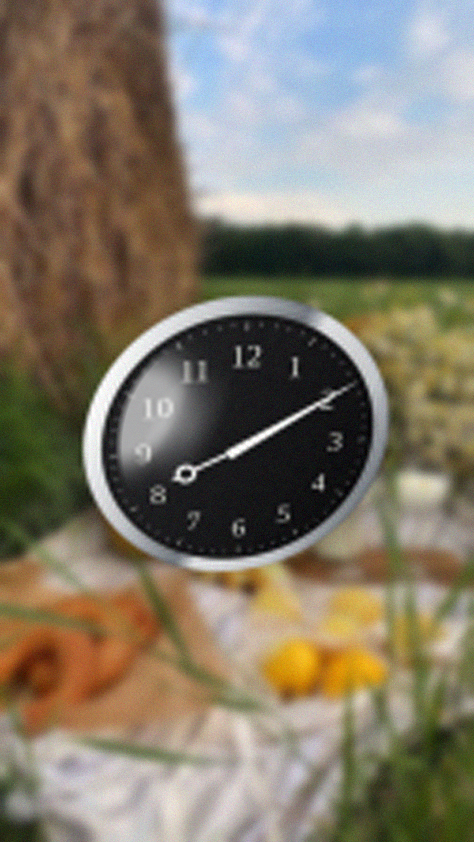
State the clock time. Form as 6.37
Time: 8.10
